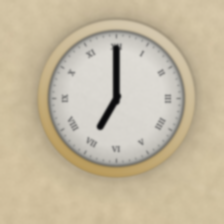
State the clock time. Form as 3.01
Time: 7.00
